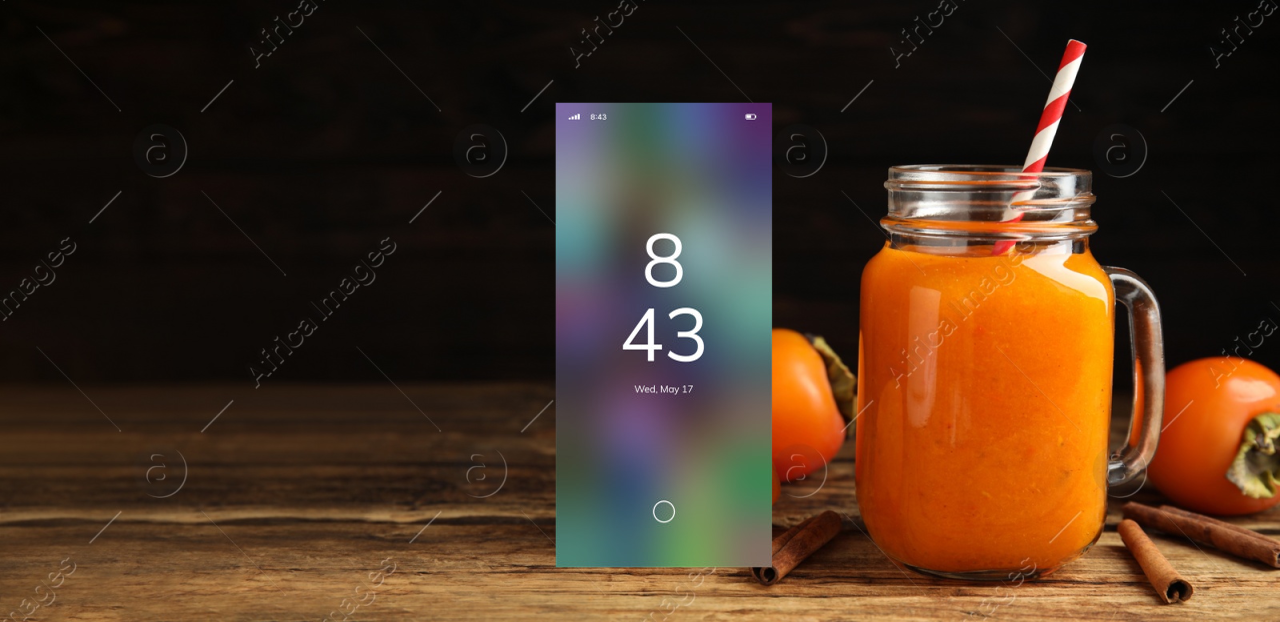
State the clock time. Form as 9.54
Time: 8.43
